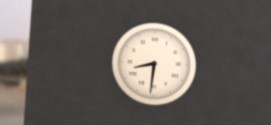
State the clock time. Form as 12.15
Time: 8.31
